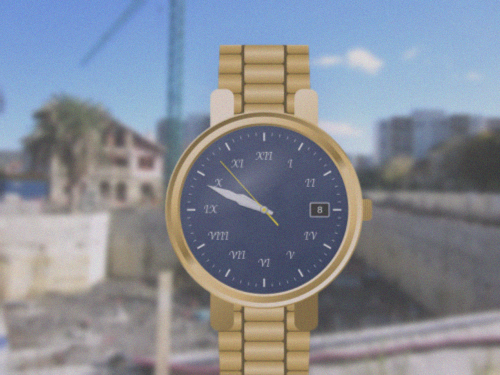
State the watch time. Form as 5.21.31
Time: 9.48.53
